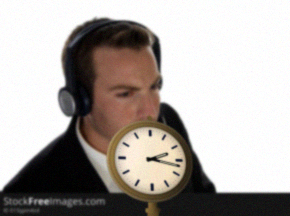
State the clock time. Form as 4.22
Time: 2.17
